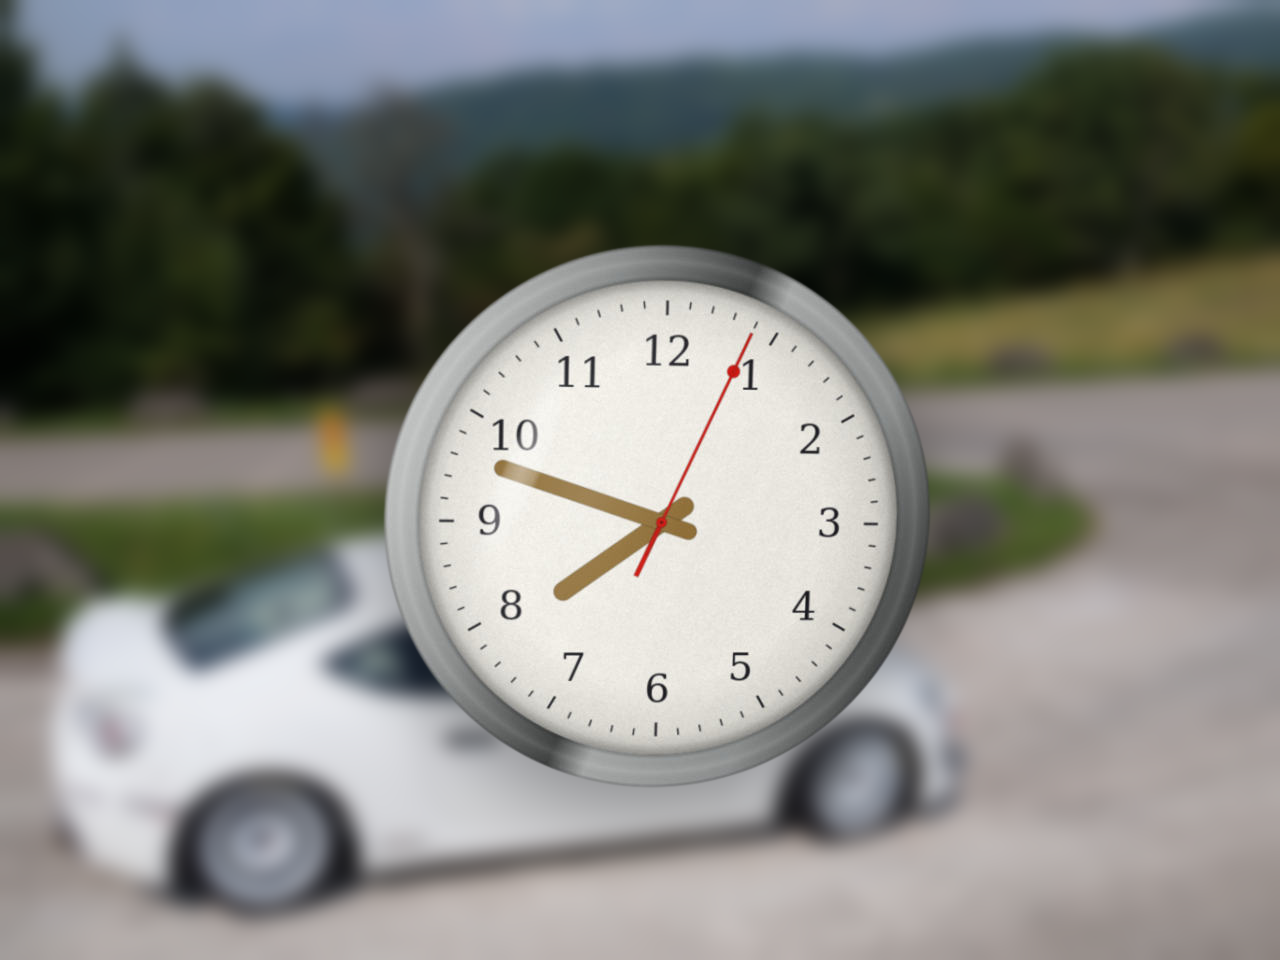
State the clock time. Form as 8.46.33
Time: 7.48.04
